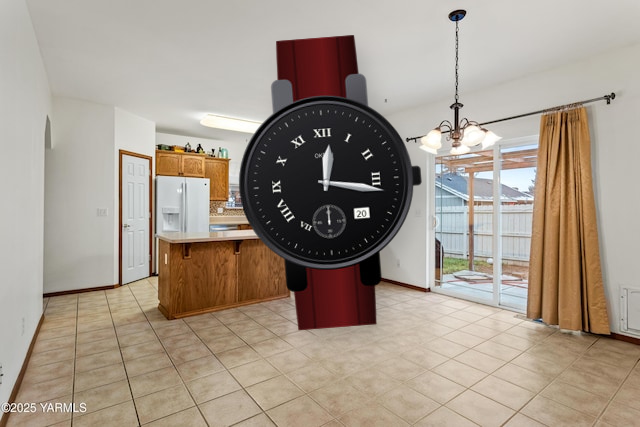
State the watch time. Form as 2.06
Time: 12.17
